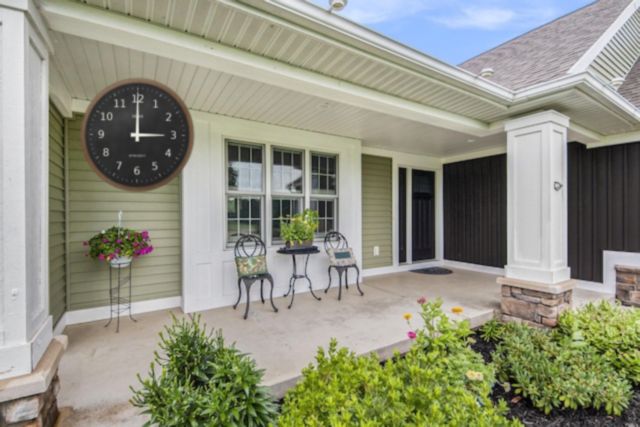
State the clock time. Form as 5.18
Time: 3.00
